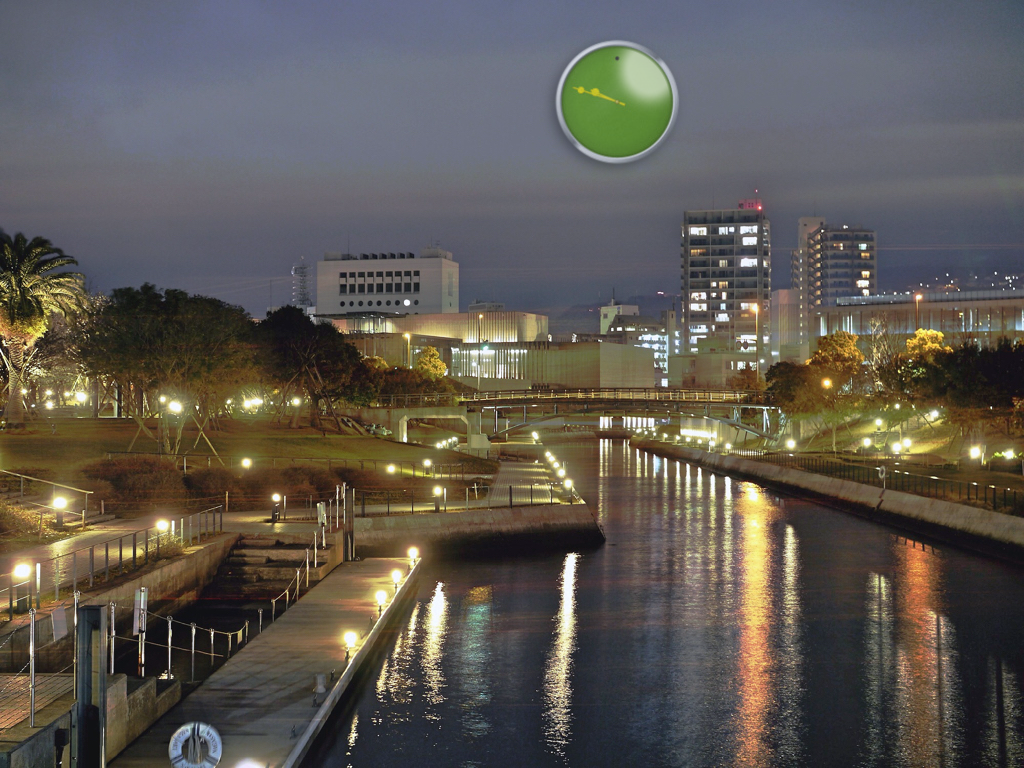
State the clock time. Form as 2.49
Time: 9.48
